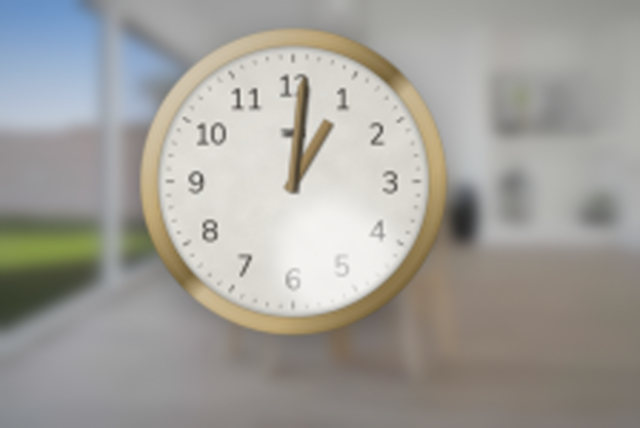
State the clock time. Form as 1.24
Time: 1.01
